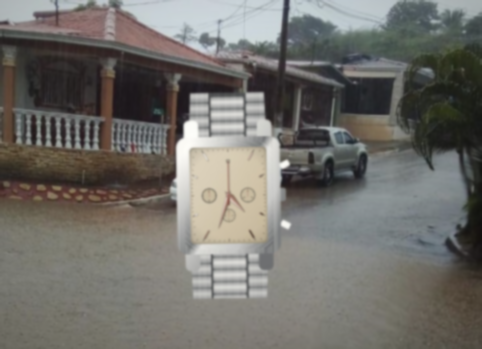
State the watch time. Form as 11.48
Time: 4.33
